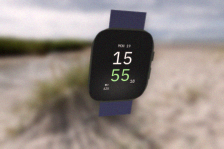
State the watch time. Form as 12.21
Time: 15.55
